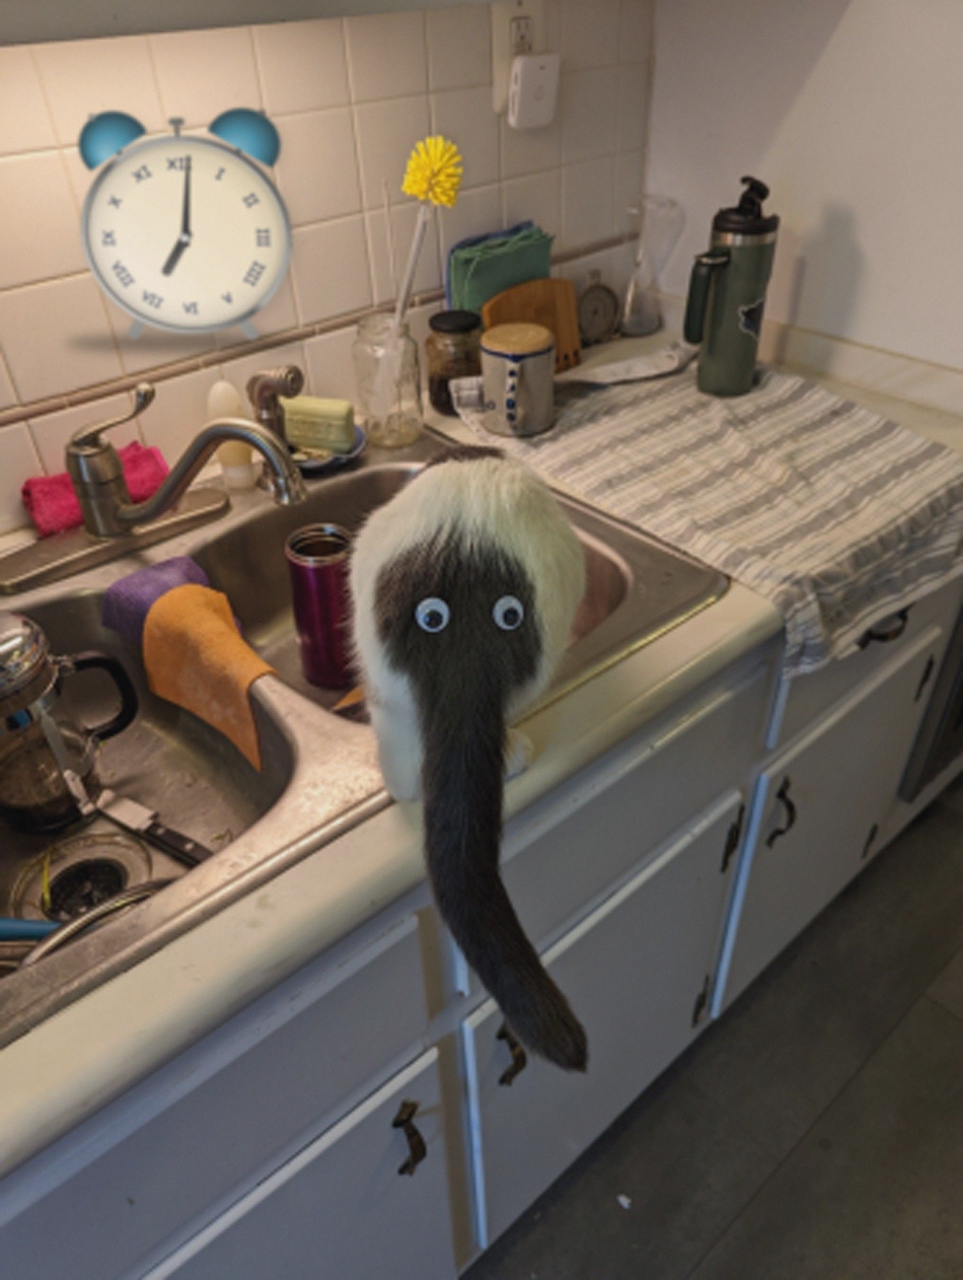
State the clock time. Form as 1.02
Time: 7.01
